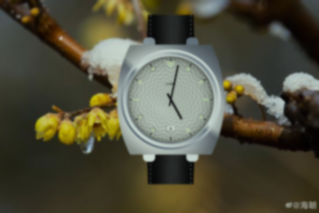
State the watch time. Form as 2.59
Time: 5.02
